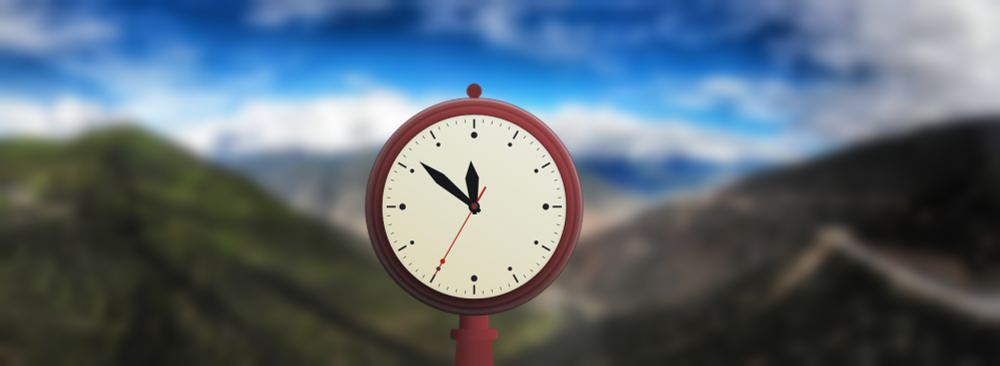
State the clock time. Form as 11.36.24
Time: 11.51.35
